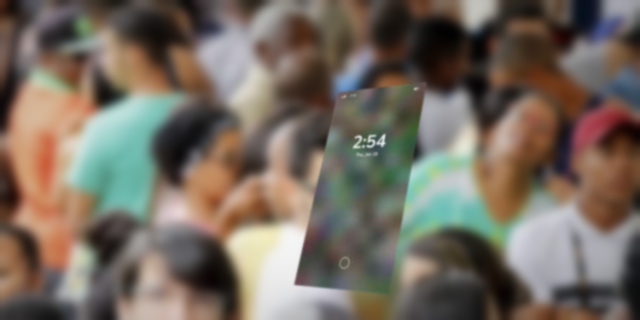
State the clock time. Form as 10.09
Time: 2.54
